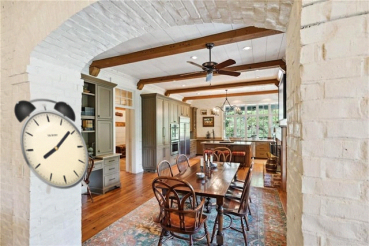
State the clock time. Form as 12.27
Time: 8.09
